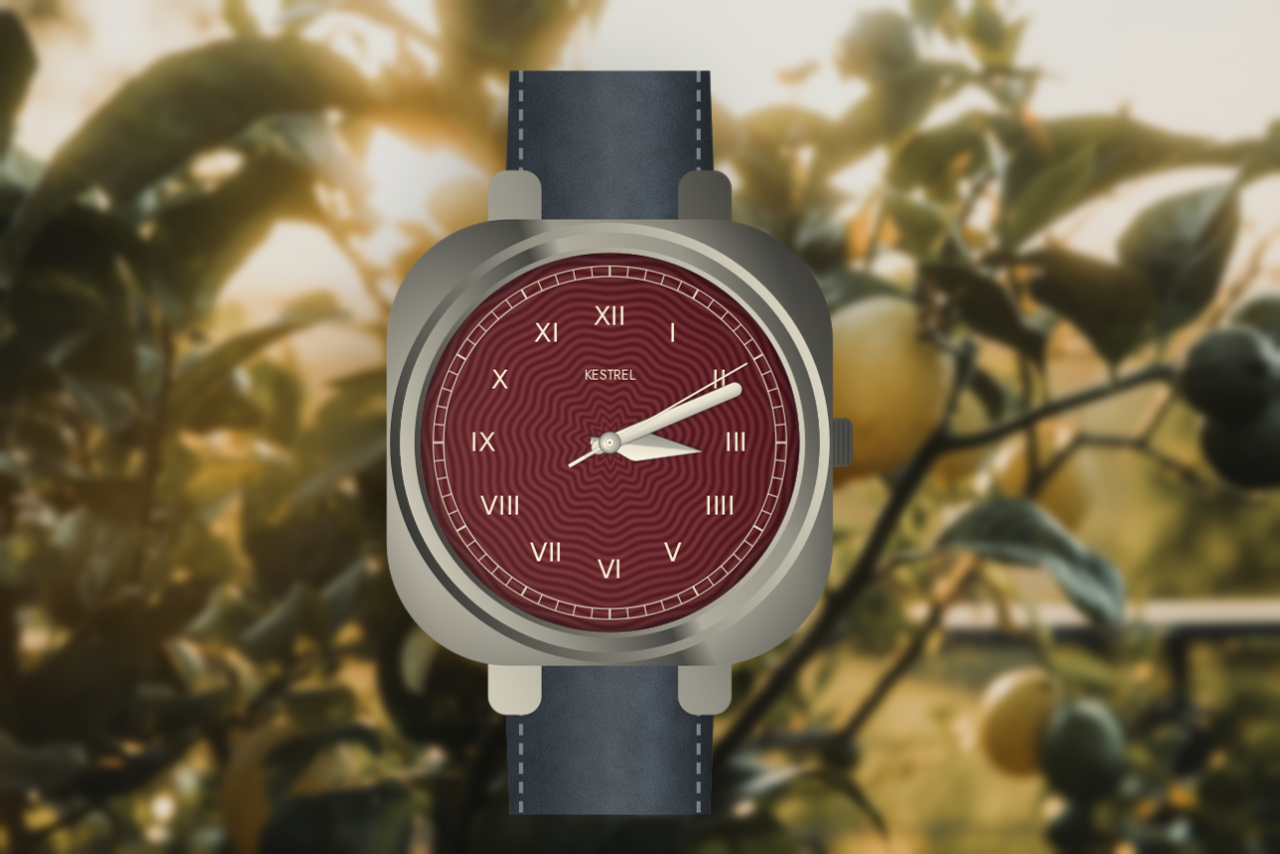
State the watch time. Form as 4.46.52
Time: 3.11.10
